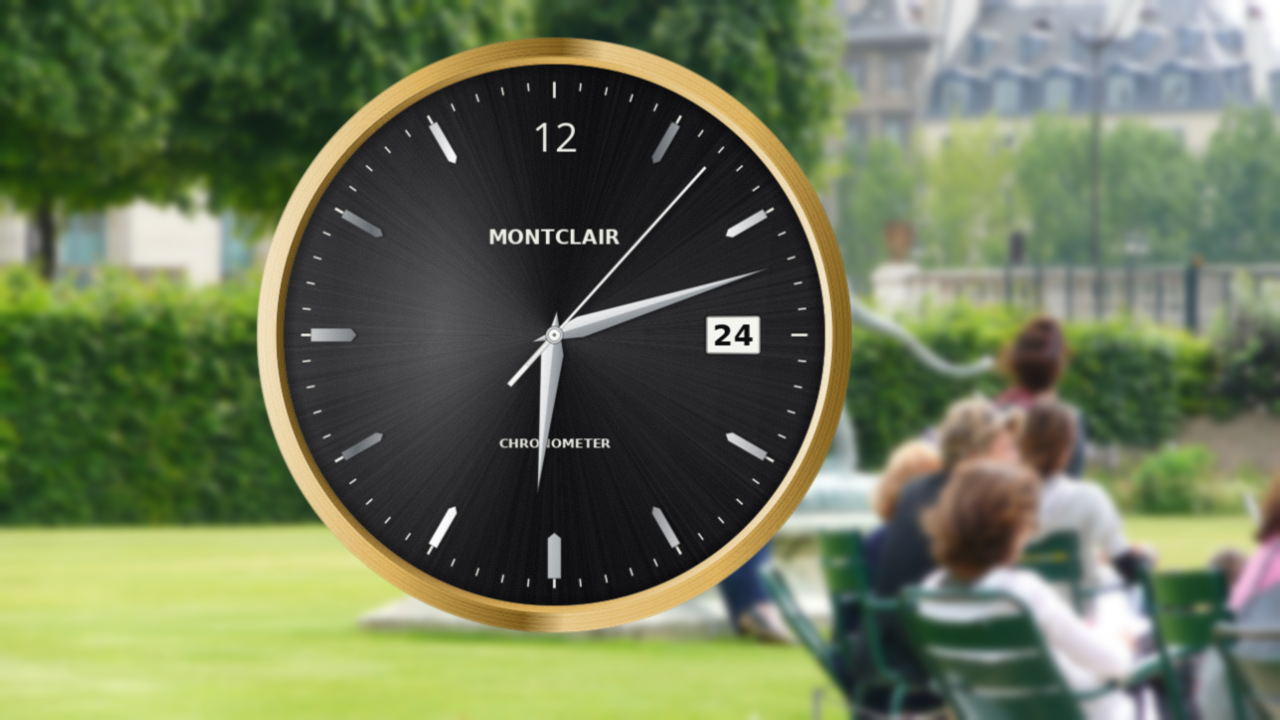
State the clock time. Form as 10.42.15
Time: 6.12.07
